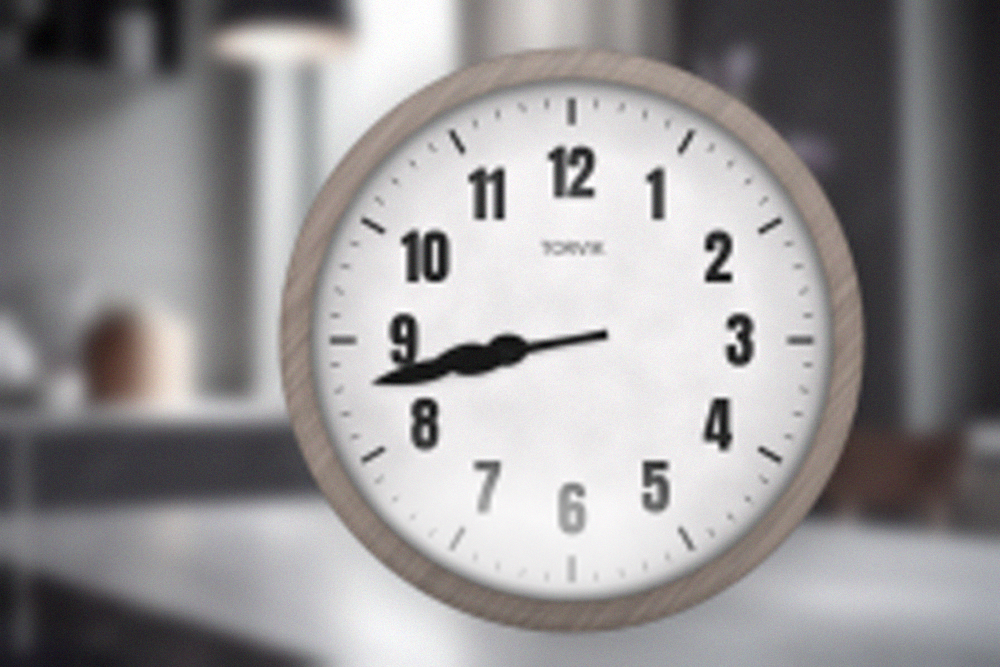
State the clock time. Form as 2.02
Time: 8.43
